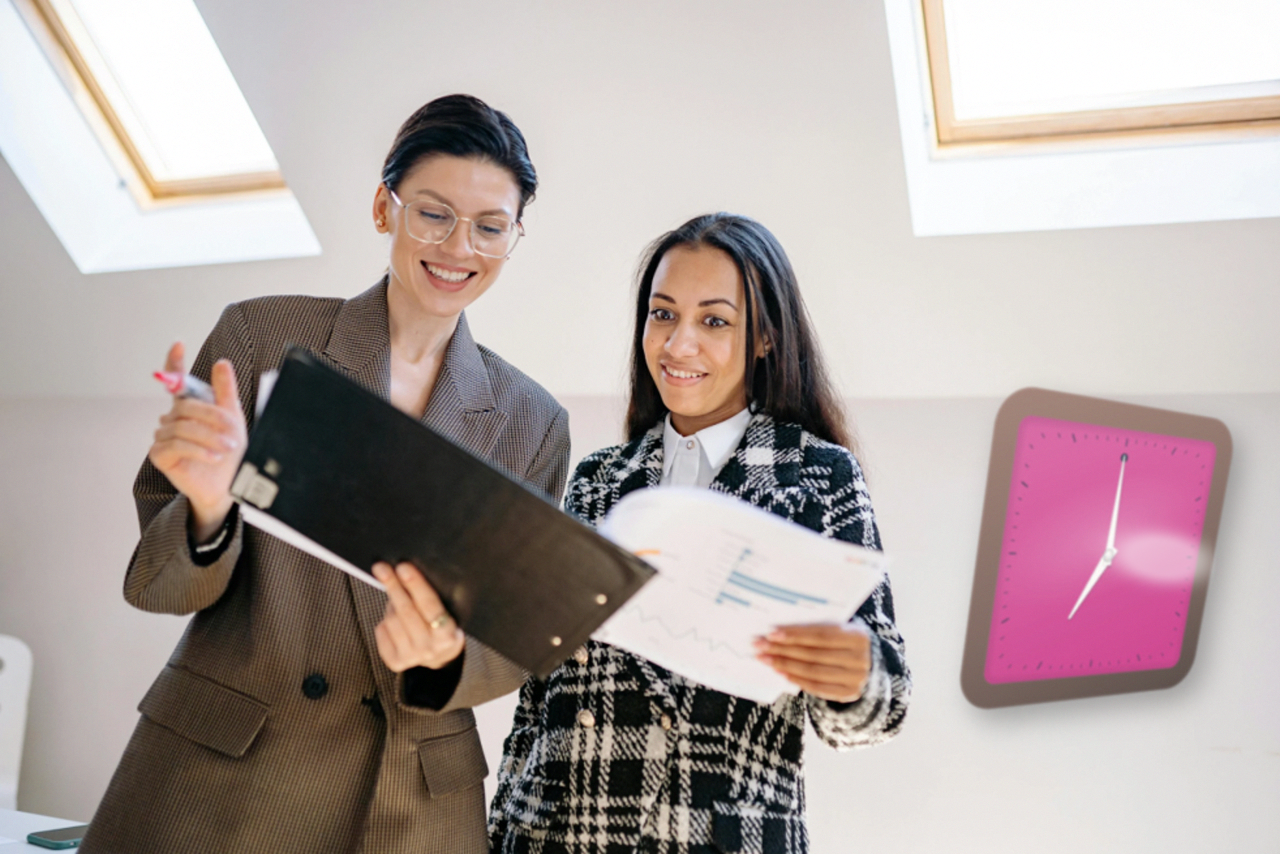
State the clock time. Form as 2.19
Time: 7.00
